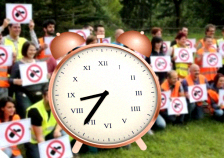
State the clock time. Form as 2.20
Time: 8.36
